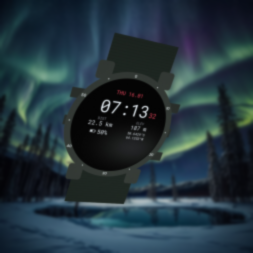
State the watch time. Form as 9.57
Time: 7.13
